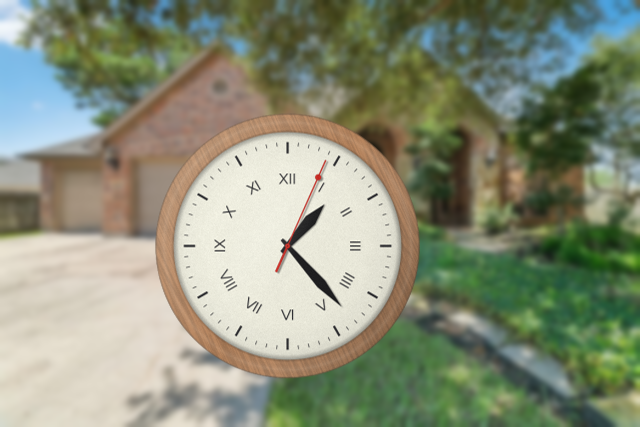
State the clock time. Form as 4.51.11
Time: 1.23.04
